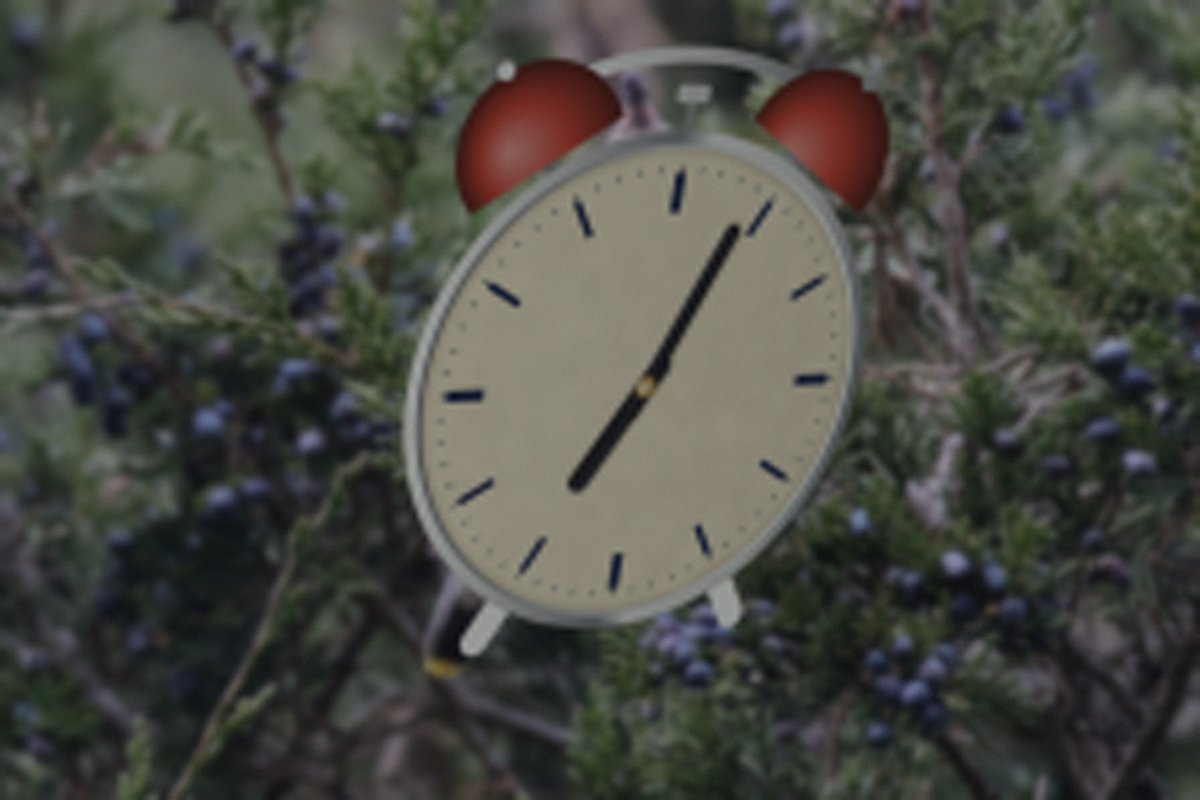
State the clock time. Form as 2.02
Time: 7.04
